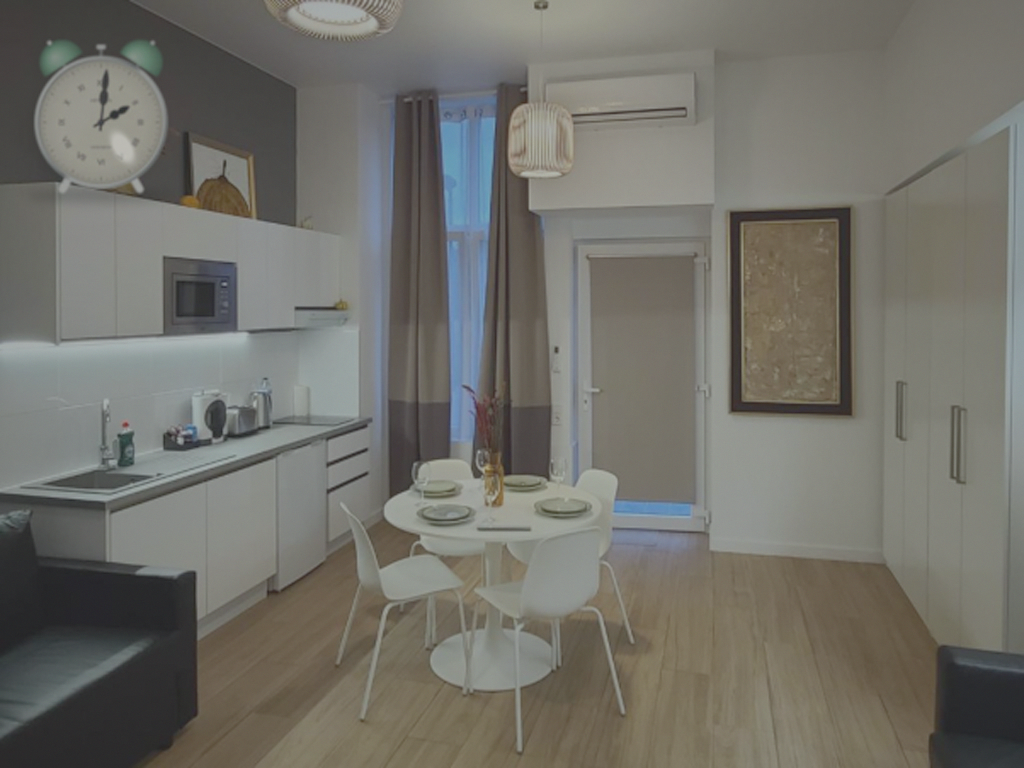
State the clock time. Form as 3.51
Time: 2.01
